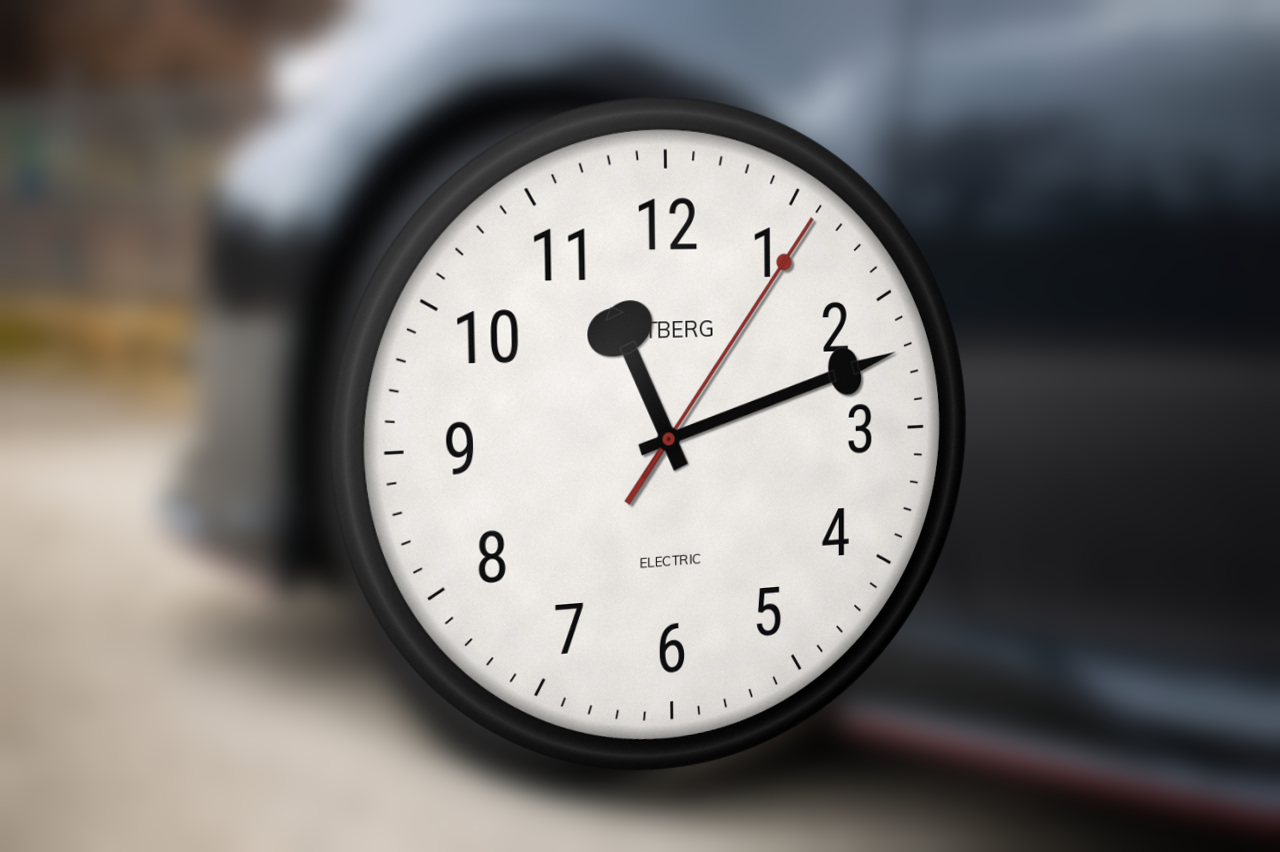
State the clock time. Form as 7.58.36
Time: 11.12.06
